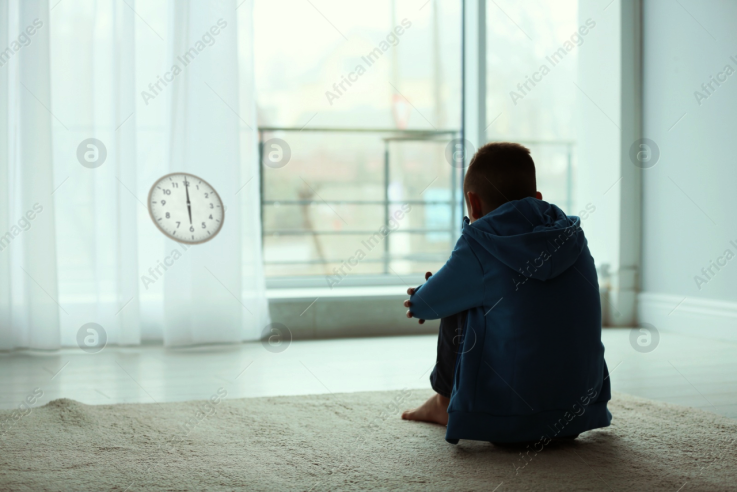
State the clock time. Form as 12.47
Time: 6.00
